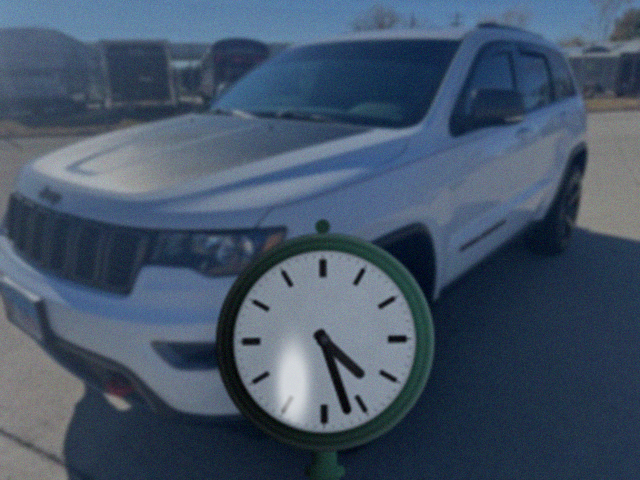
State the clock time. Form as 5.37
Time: 4.27
